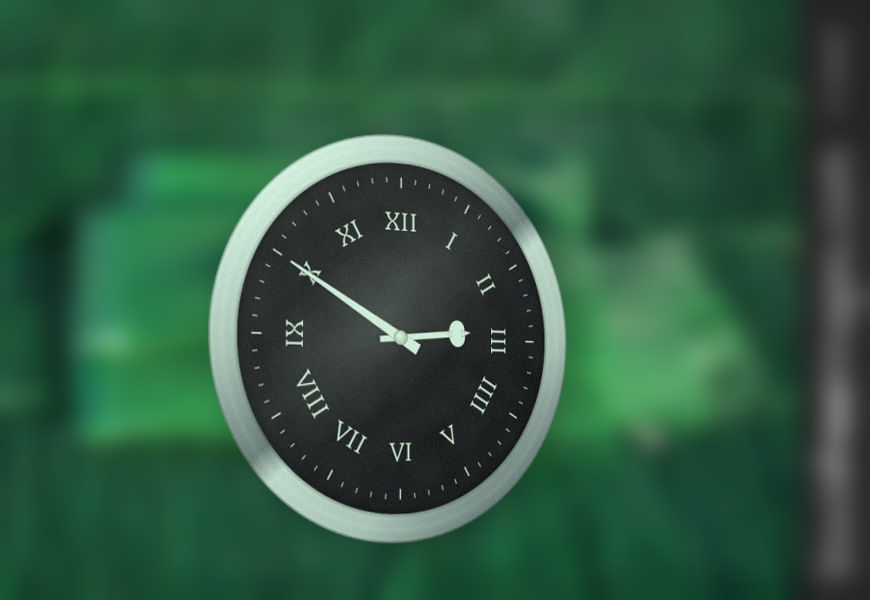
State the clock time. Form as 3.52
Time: 2.50
